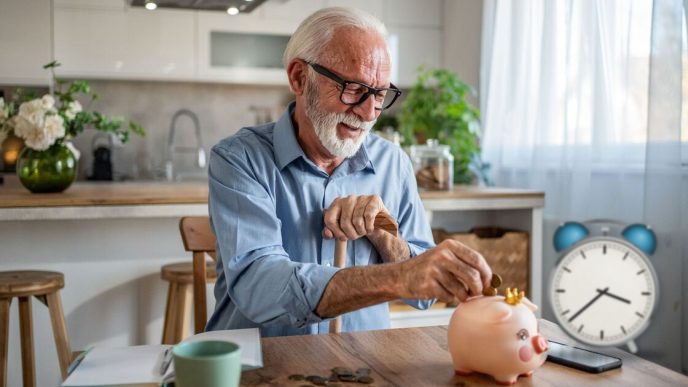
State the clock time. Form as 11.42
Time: 3.38
